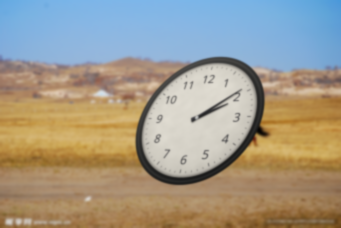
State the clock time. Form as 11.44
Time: 2.09
